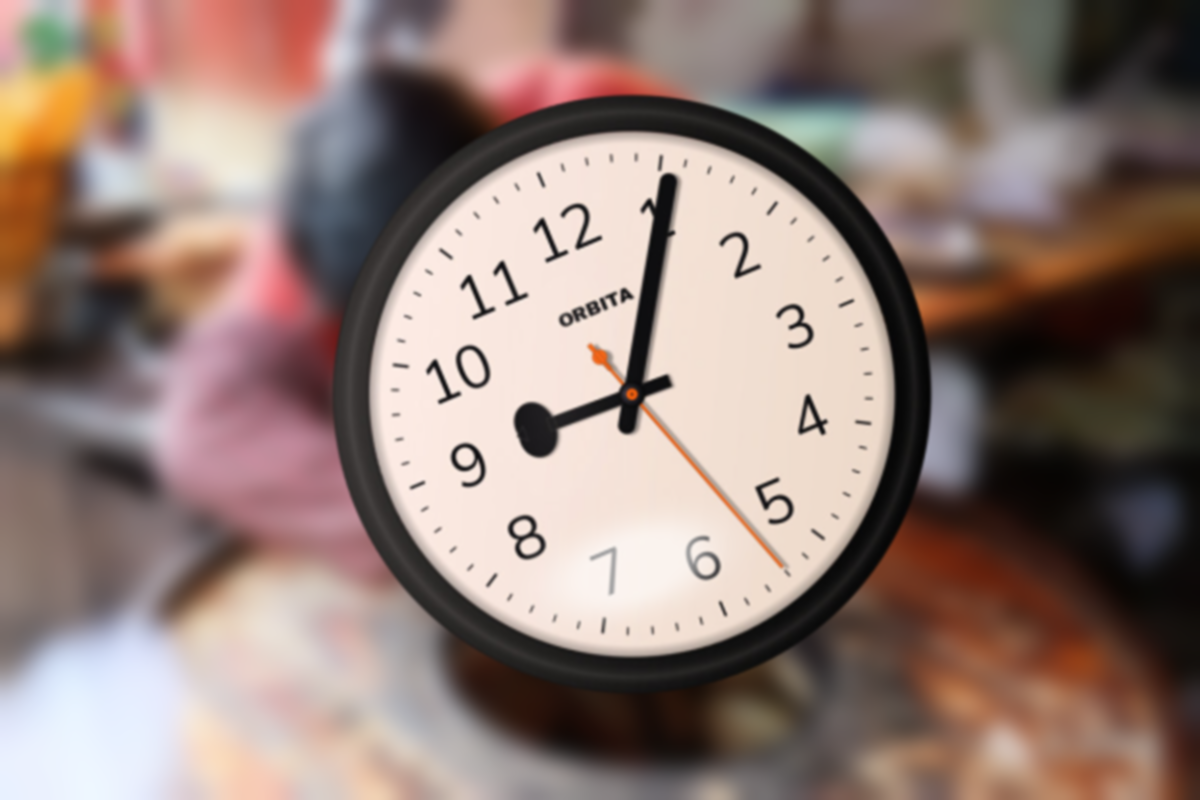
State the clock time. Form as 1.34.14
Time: 9.05.27
